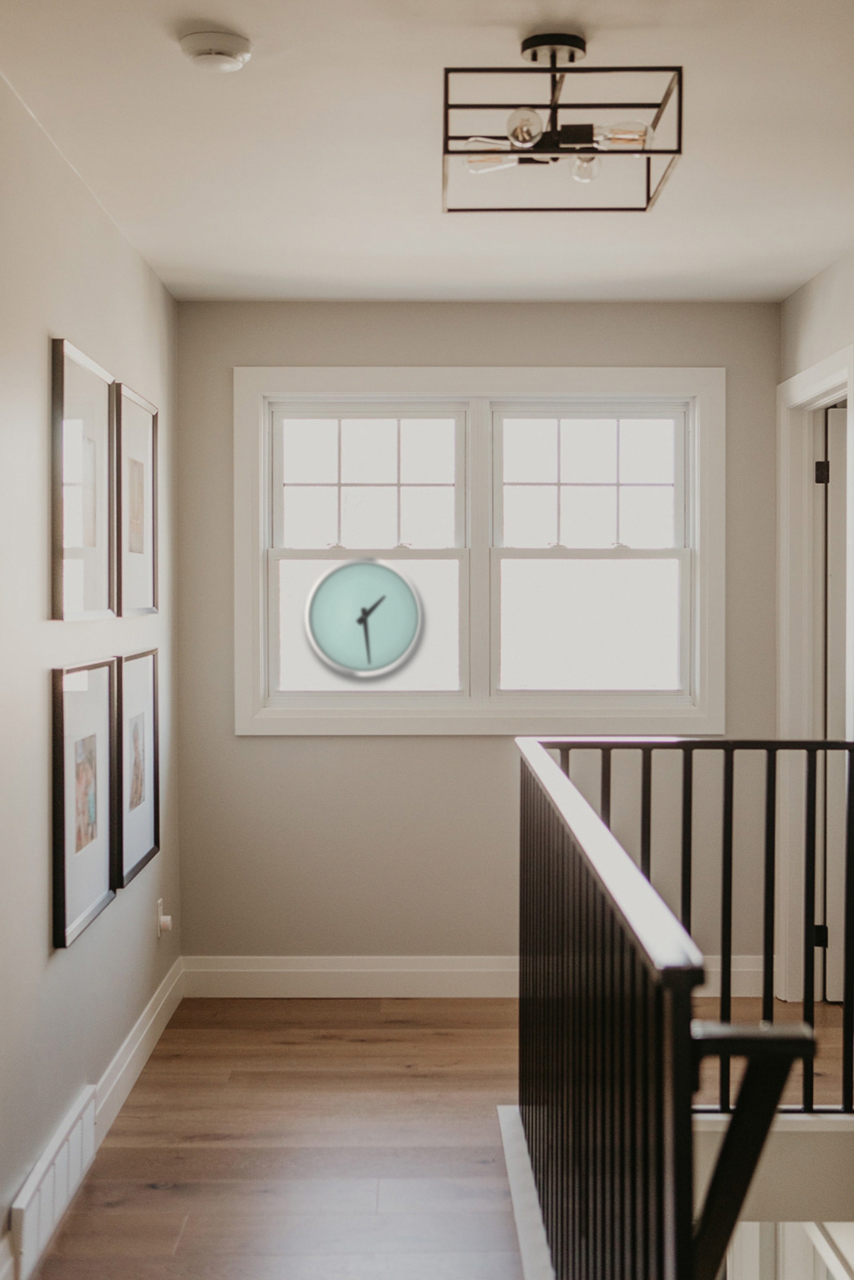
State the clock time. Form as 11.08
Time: 1.29
